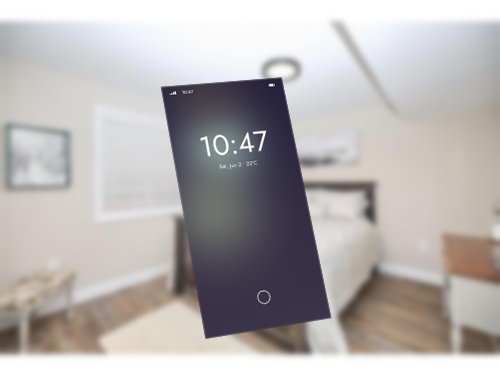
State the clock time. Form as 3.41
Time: 10.47
